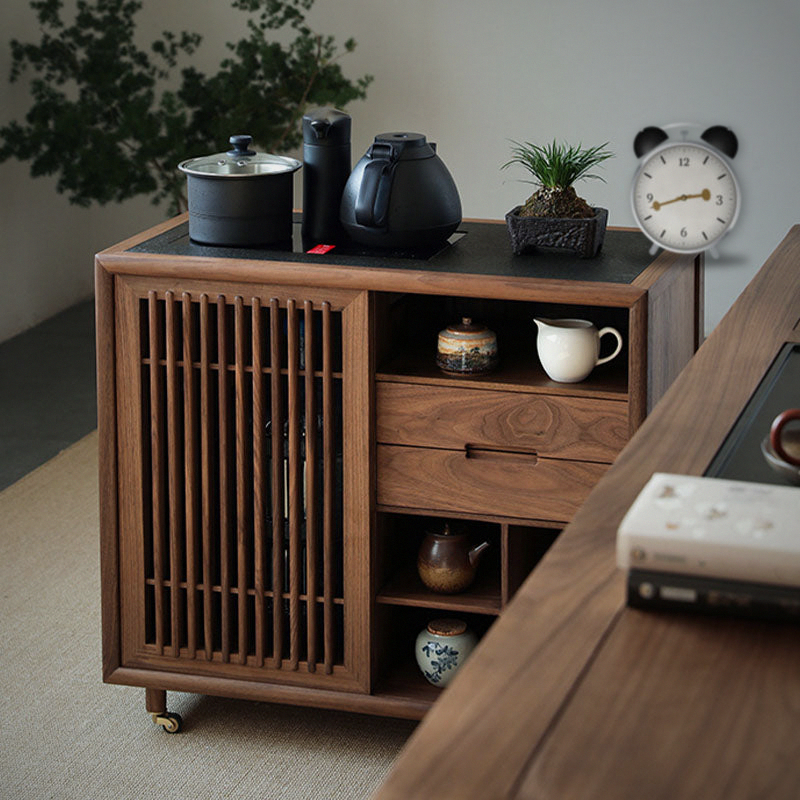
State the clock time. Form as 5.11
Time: 2.42
